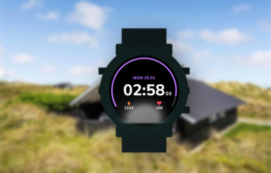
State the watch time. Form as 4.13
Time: 2.58
